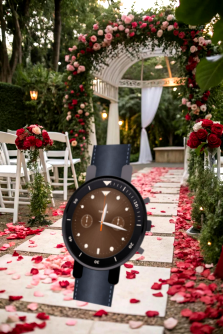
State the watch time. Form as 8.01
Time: 12.17
